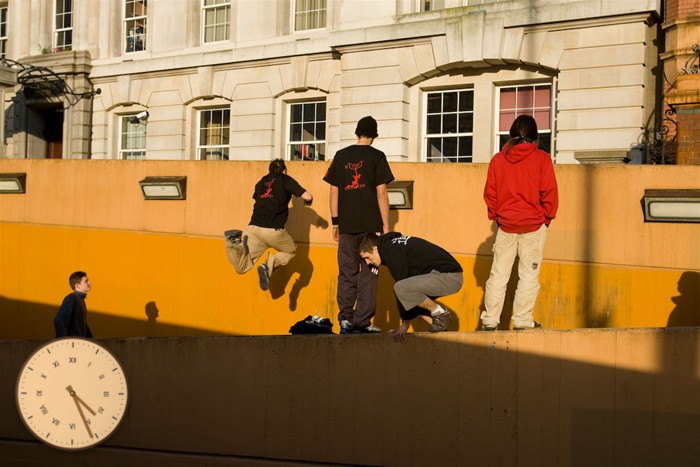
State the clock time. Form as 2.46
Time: 4.26
